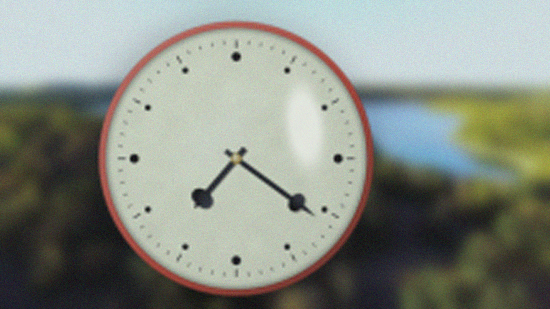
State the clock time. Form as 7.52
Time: 7.21
